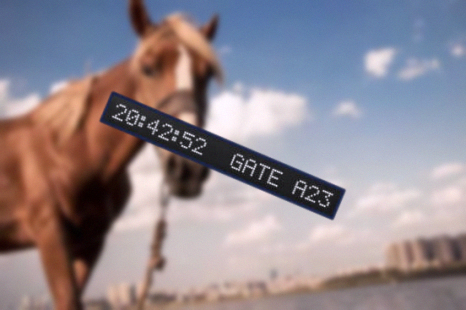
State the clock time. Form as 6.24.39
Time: 20.42.52
